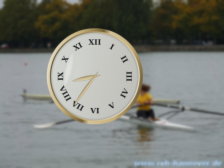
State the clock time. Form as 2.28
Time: 8.36
